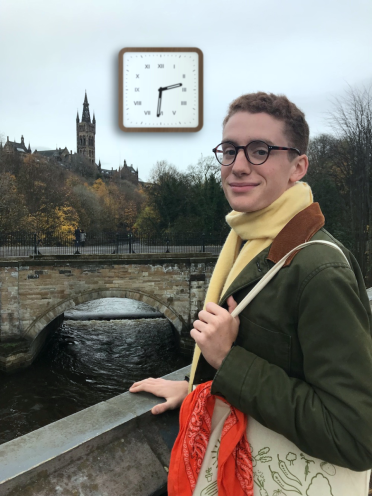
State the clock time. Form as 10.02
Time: 2.31
